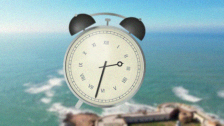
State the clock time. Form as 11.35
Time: 2.32
